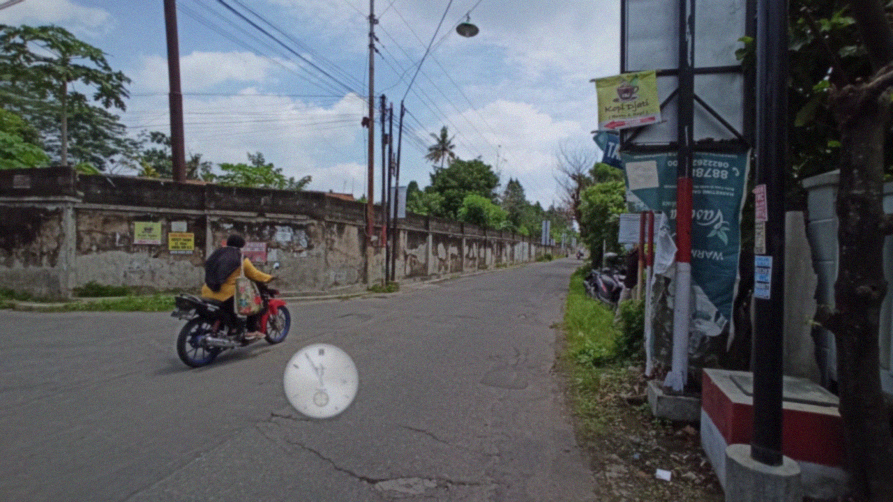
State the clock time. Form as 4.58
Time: 11.55
